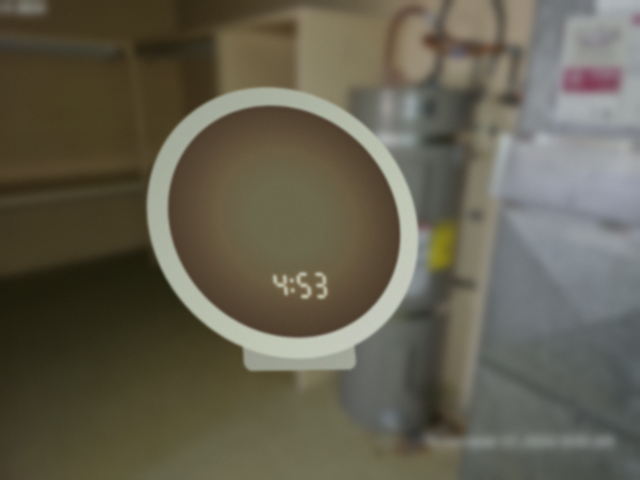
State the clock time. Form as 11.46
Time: 4.53
